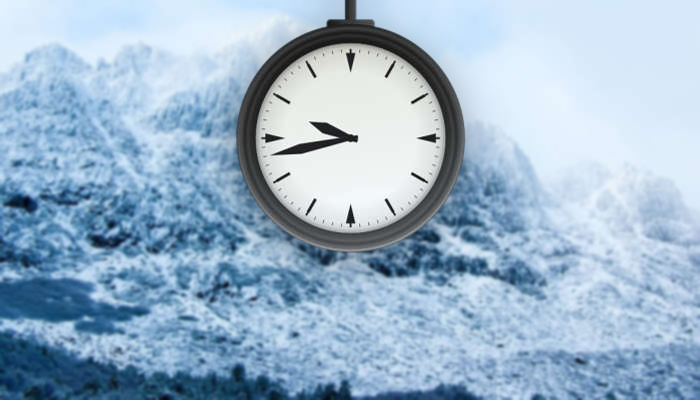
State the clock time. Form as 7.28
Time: 9.43
